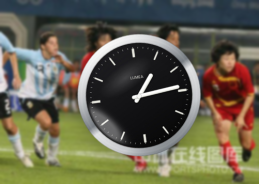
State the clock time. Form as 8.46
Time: 1.14
